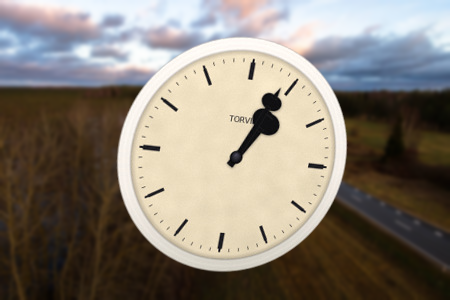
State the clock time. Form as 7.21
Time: 1.04
